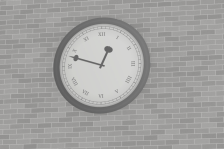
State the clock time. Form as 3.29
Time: 12.48
